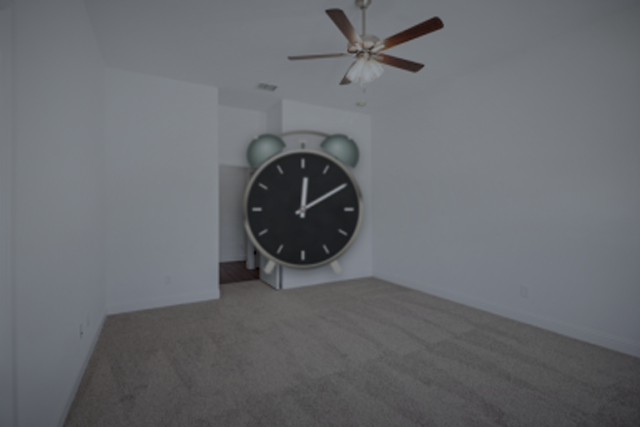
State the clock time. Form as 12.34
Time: 12.10
